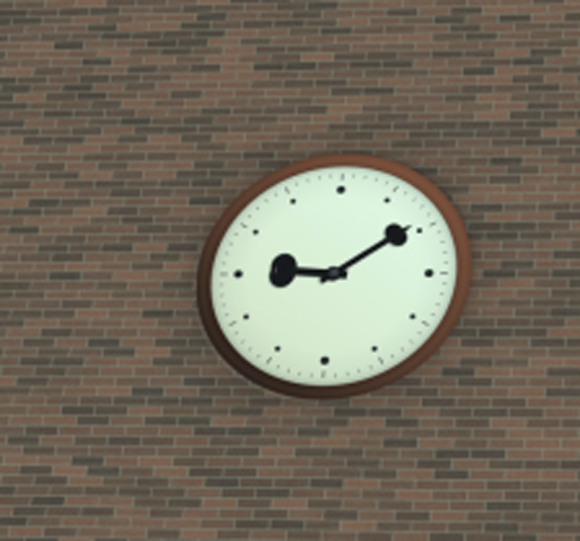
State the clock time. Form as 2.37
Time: 9.09
